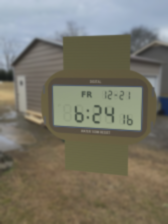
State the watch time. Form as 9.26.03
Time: 6.24.16
